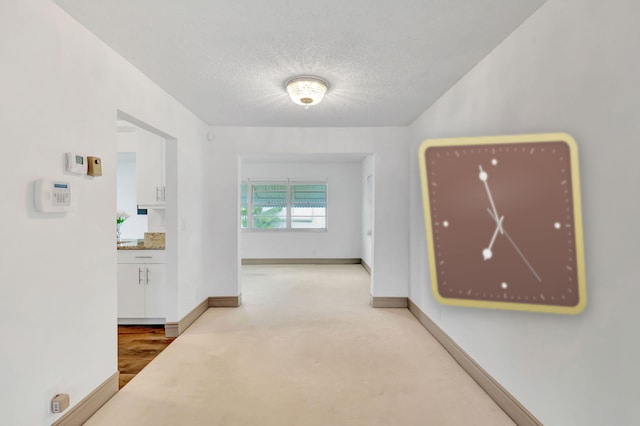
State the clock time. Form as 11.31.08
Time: 6.57.24
